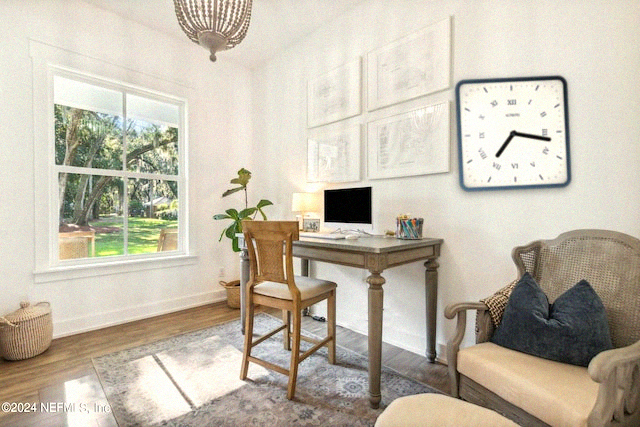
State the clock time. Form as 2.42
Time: 7.17
